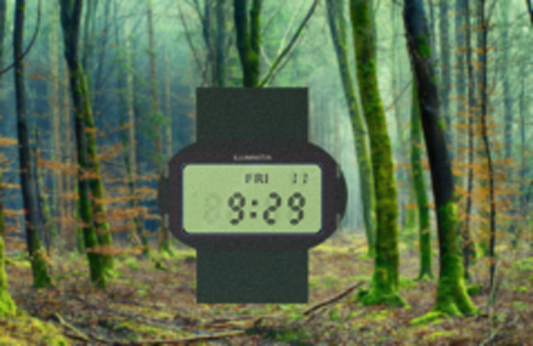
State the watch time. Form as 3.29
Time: 9.29
